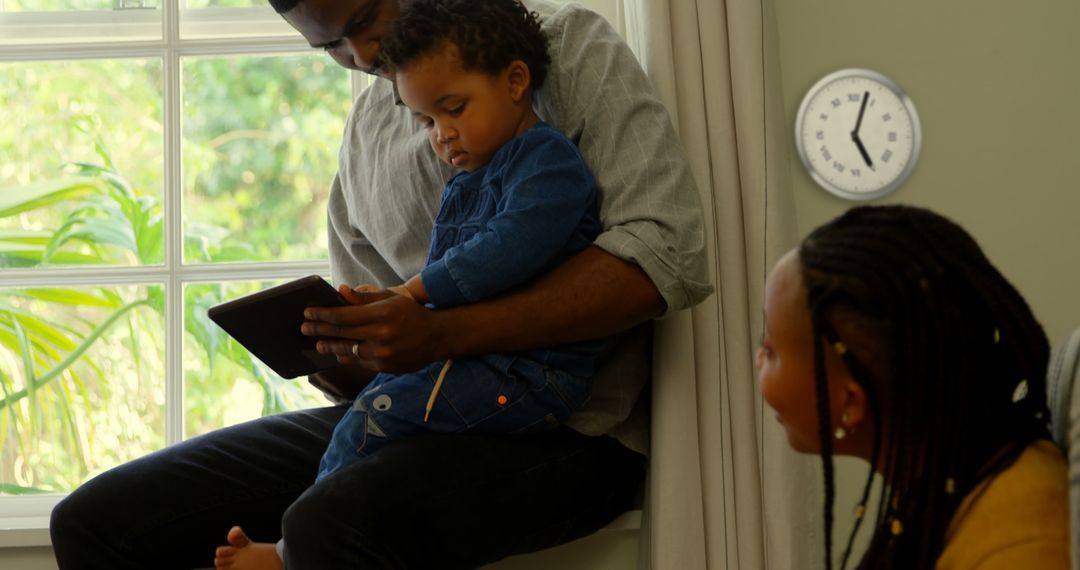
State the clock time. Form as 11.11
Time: 5.03
